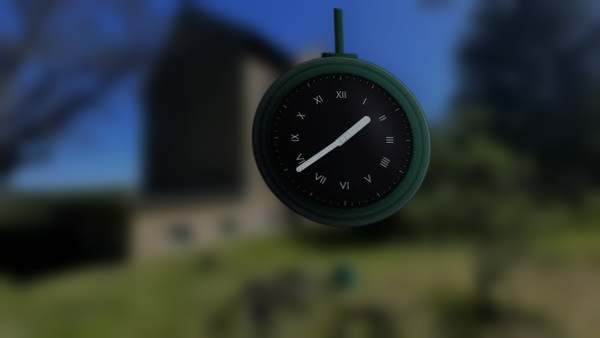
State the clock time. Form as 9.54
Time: 1.39
